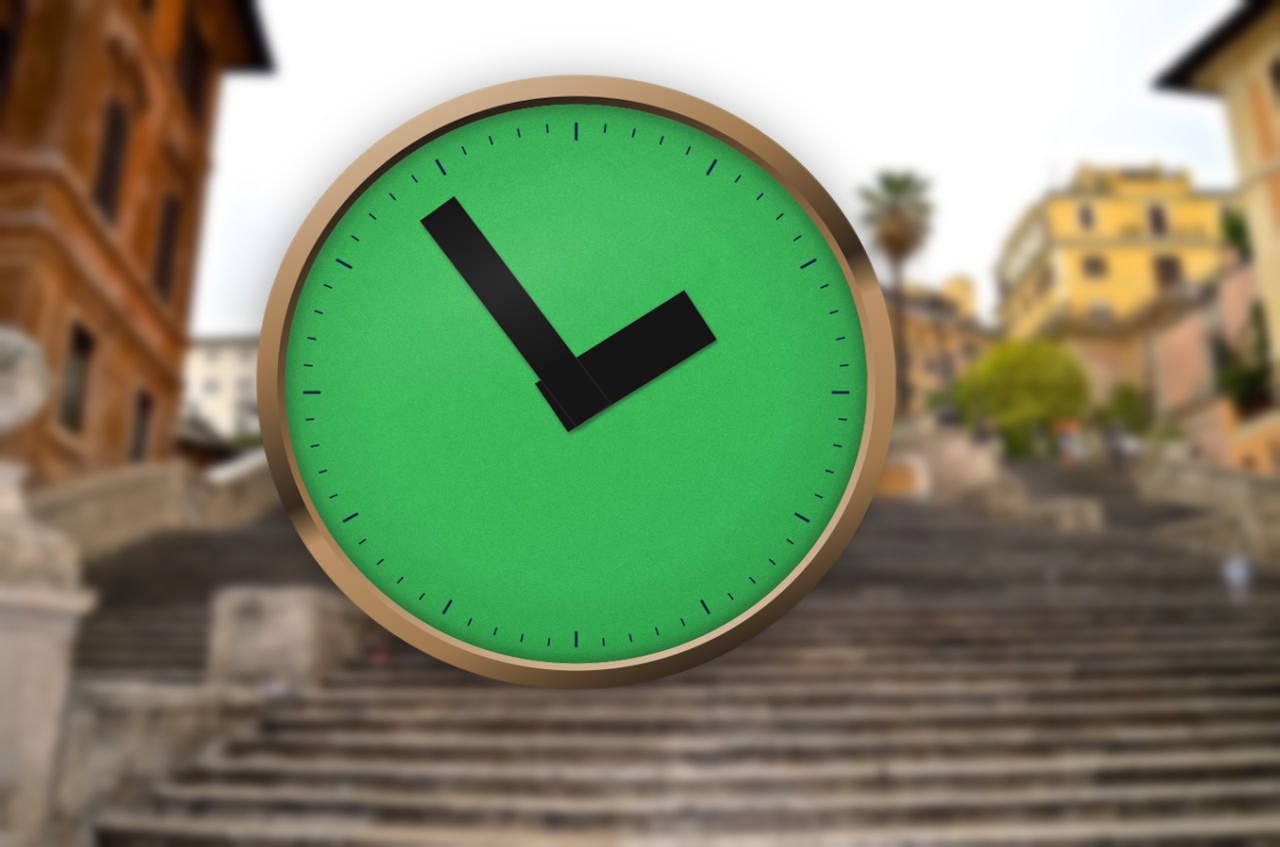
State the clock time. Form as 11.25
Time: 1.54
